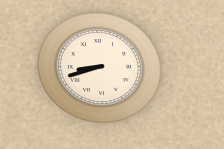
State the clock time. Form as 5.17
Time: 8.42
